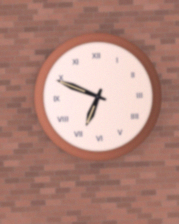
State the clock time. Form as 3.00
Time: 6.49
